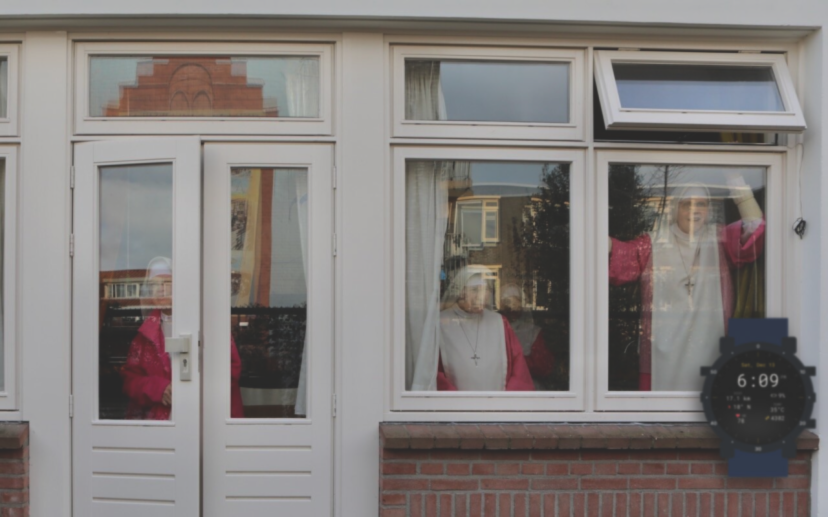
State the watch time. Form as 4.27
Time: 6.09
